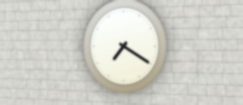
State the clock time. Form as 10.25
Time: 7.20
